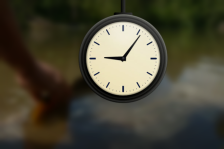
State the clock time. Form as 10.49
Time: 9.06
